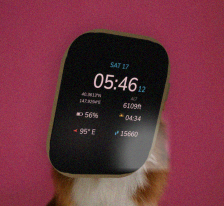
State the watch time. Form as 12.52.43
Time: 5.46.12
